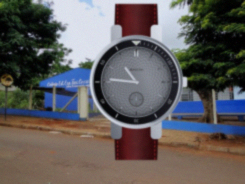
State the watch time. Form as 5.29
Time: 10.46
